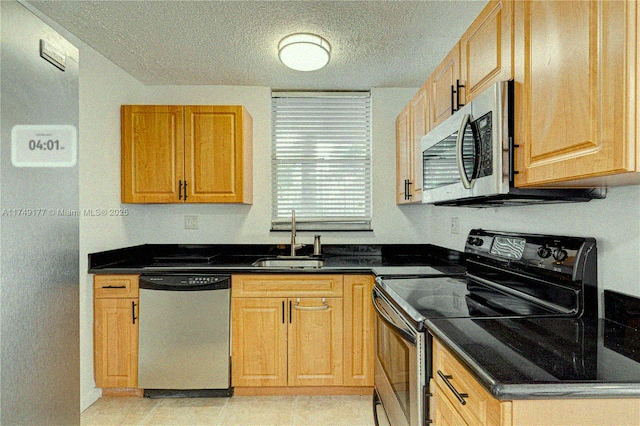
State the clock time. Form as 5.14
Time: 4.01
